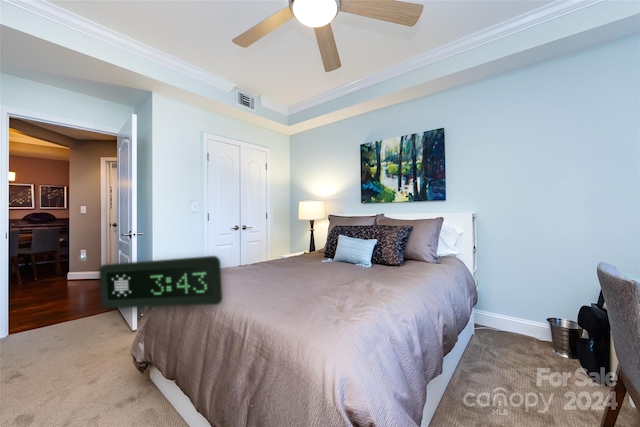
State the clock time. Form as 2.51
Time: 3.43
